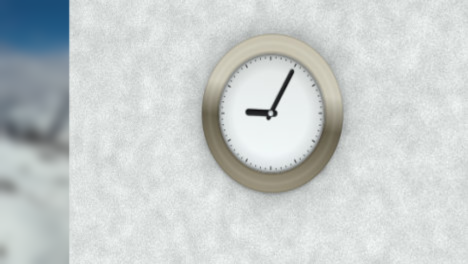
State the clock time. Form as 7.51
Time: 9.05
